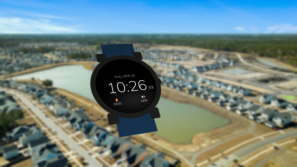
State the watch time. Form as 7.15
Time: 10.26
